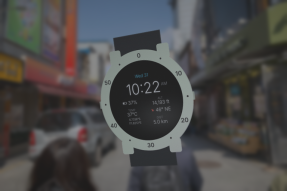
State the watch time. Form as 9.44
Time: 10.22
